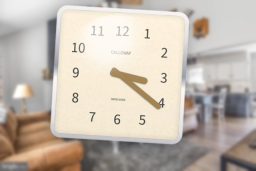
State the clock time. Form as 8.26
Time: 3.21
